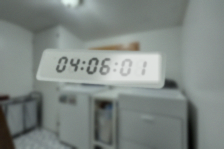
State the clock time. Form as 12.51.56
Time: 4.06.01
